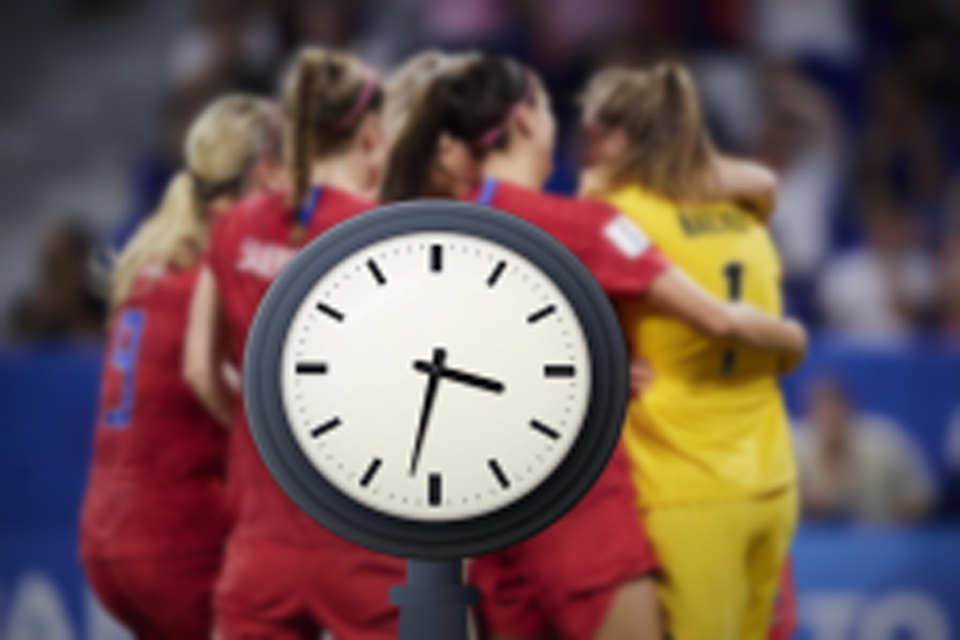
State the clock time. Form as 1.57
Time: 3.32
